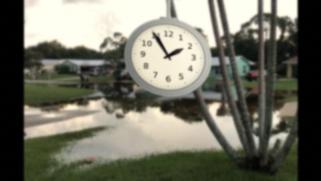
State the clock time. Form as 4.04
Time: 1.55
